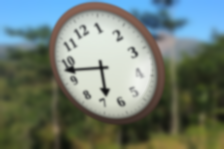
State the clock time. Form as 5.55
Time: 6.48
